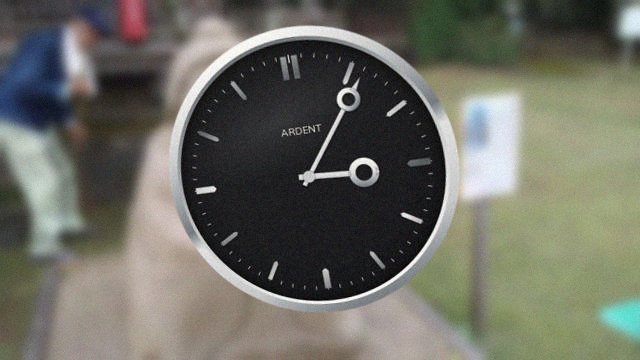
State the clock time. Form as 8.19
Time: 3.06
